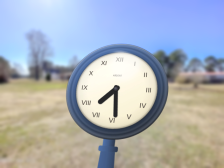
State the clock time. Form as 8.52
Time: 7.29
